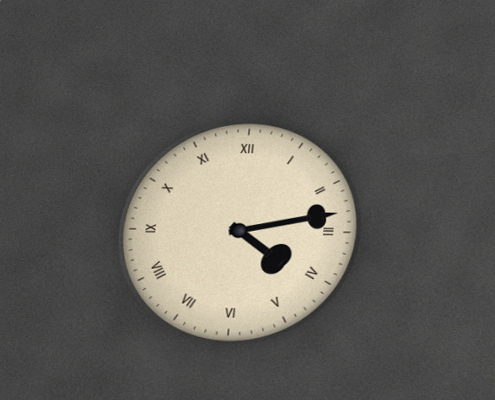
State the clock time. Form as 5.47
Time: 4.13
